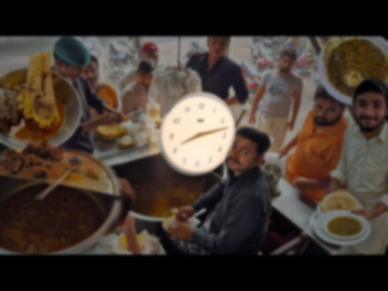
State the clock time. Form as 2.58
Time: 8.13
